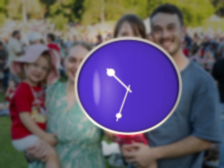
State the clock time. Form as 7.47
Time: 10.33
